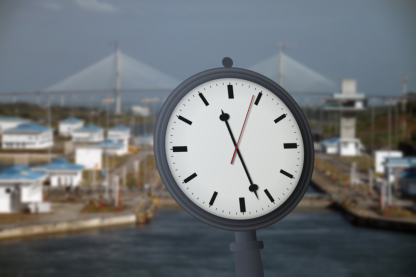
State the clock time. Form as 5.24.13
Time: 11.27.04
